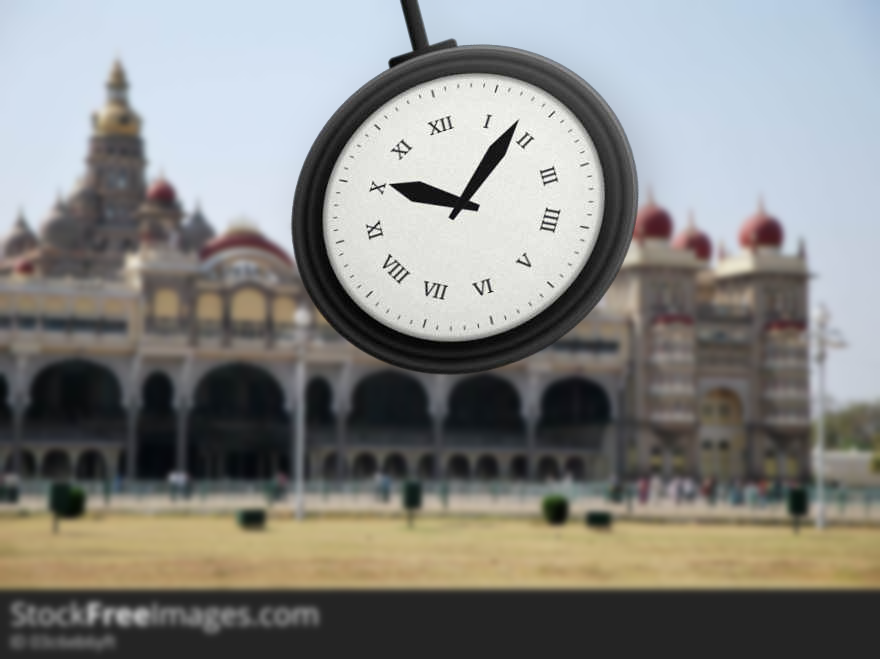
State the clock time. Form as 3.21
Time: 10.08
